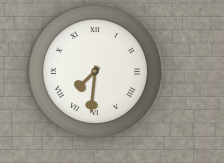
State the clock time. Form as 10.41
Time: 7.31
